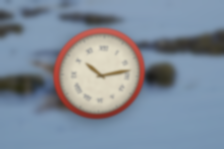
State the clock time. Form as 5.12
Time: 10.13
